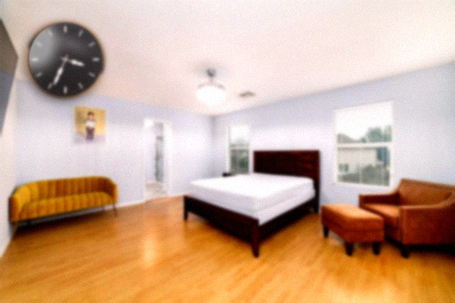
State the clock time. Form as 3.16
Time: 3.34
